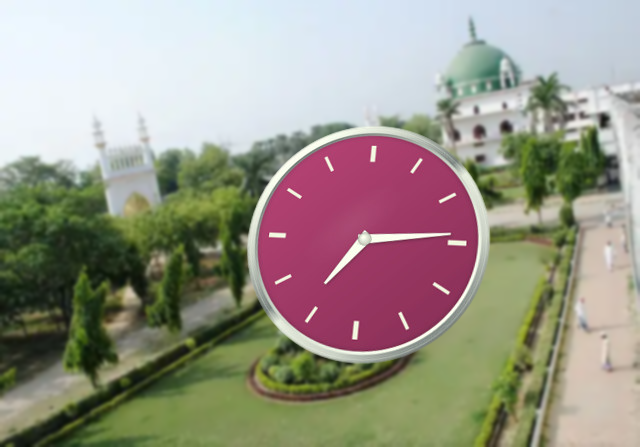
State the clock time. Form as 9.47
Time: 7.14
